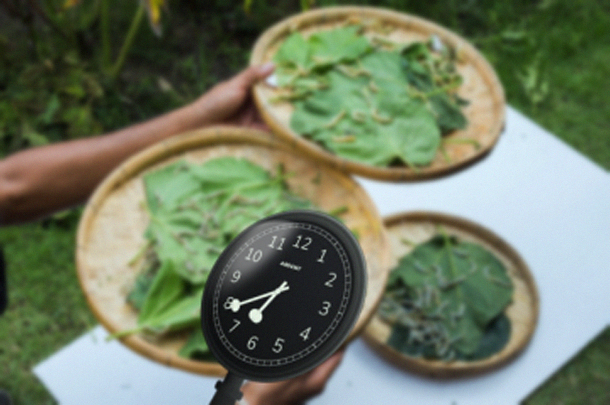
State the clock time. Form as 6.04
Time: 6.39
